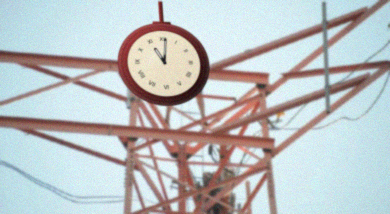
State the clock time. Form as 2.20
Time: 11.01
